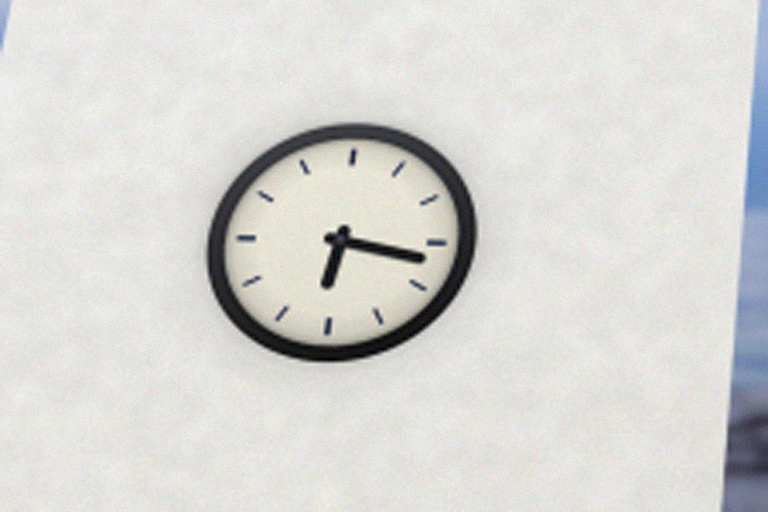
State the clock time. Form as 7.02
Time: 6.17
